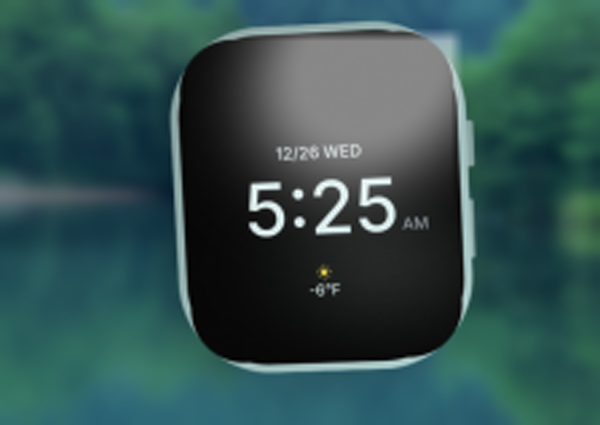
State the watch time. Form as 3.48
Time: 5.25
